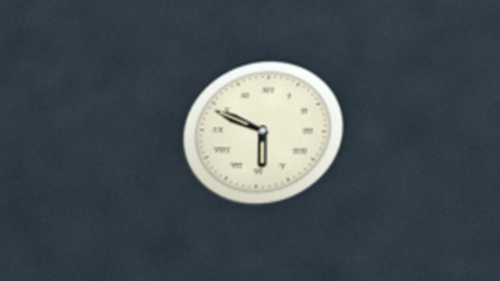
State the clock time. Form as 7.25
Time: 5.49
